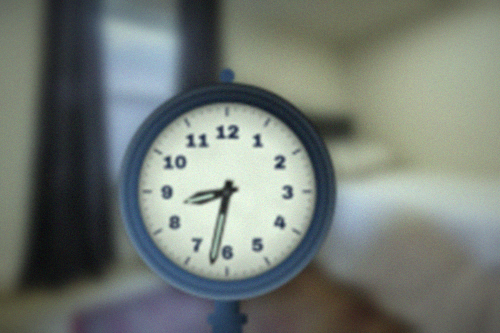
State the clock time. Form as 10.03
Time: 8.32
